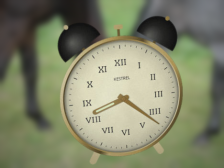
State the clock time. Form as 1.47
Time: 8.22
